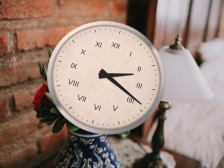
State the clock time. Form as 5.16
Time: 2.19
